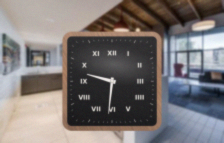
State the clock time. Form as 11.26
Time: 9.31
